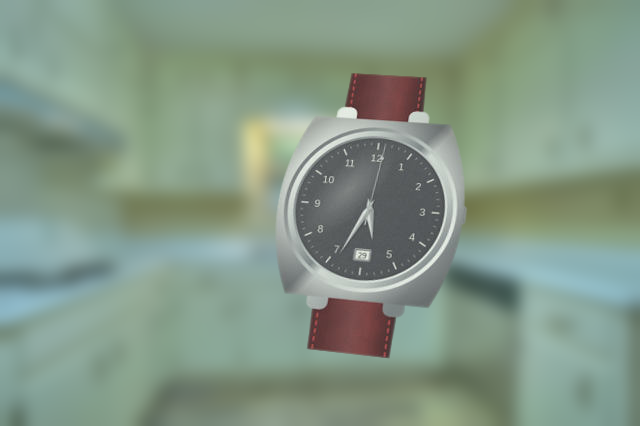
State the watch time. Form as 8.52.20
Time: 5.34.01
